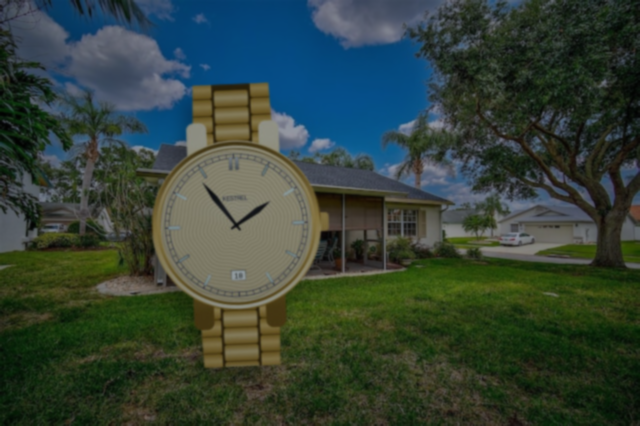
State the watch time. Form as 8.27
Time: 1.54
